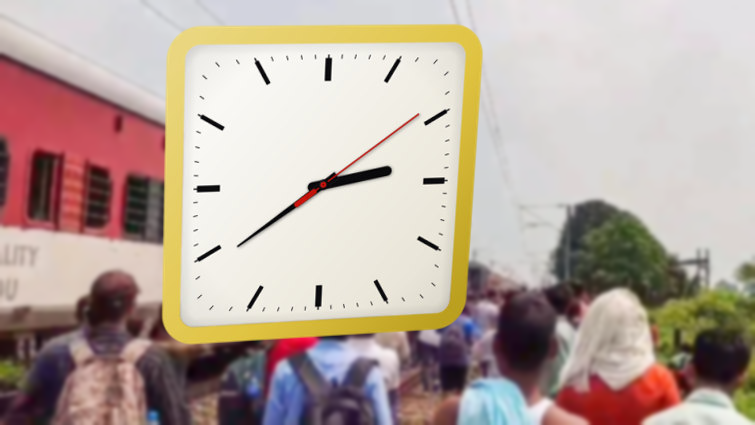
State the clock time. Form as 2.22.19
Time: 2.39.09
